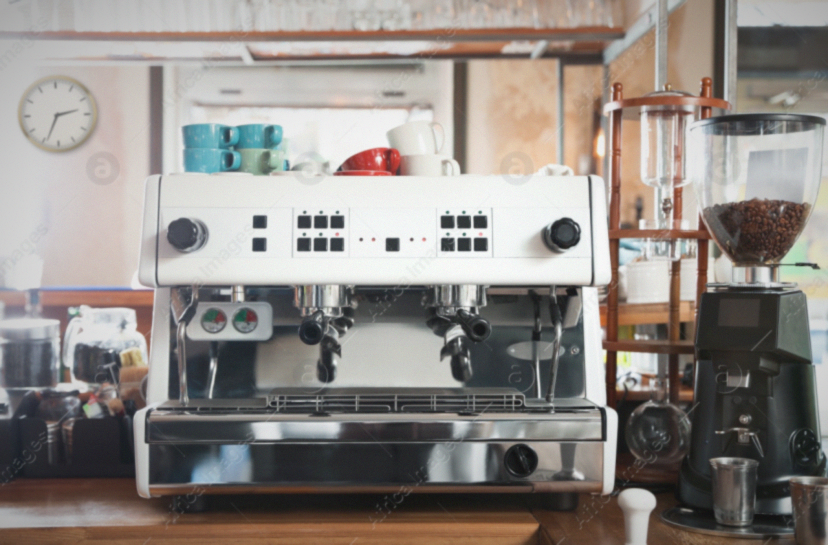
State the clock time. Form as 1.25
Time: 2.34
